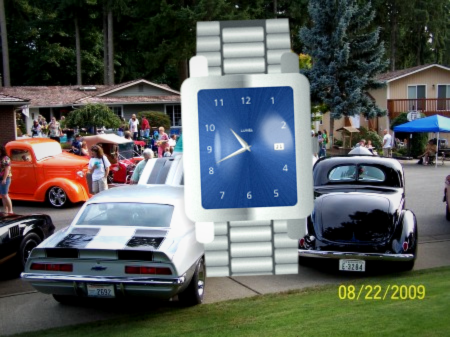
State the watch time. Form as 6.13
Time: 10.41
